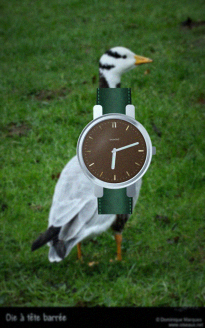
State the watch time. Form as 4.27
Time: 6.12
